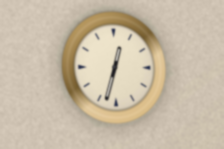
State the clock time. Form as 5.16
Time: 12.33
